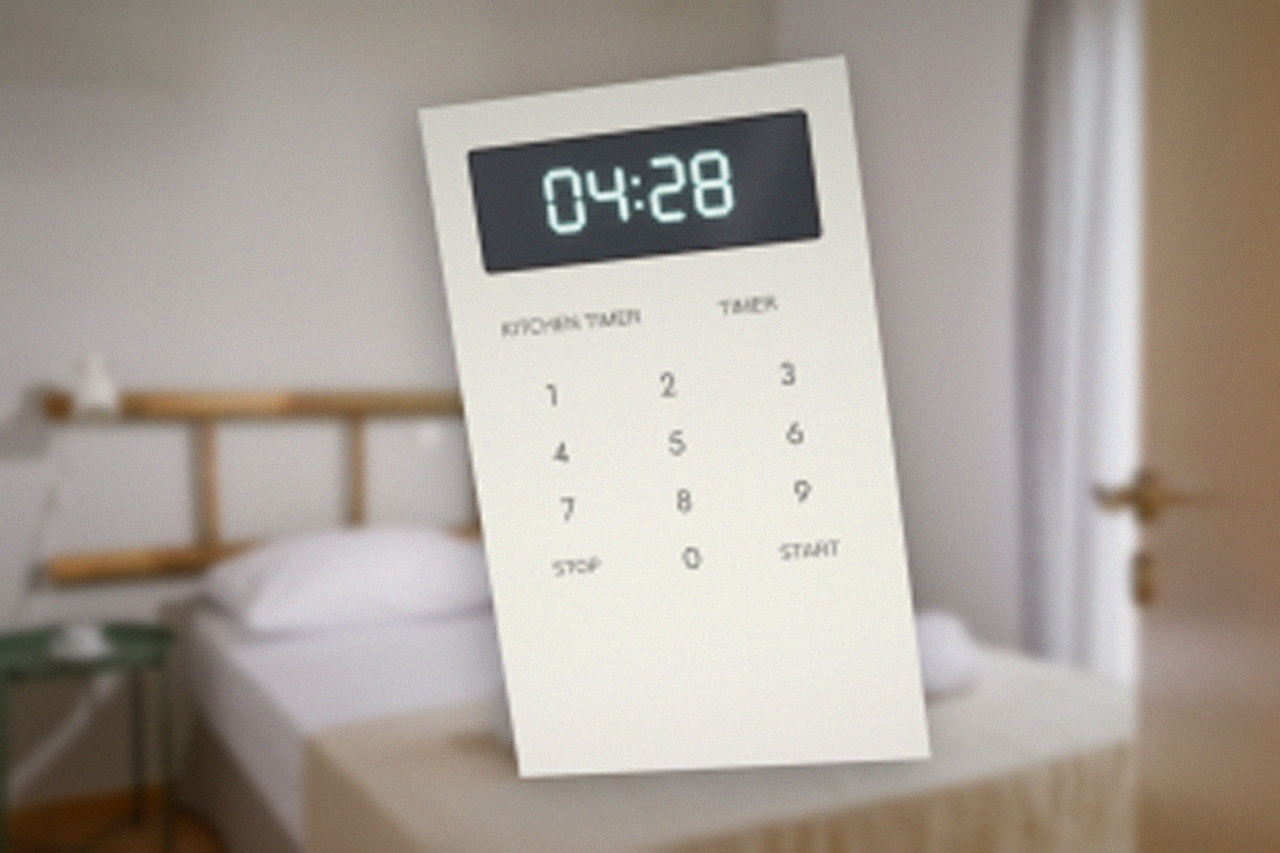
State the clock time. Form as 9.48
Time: 4.28
